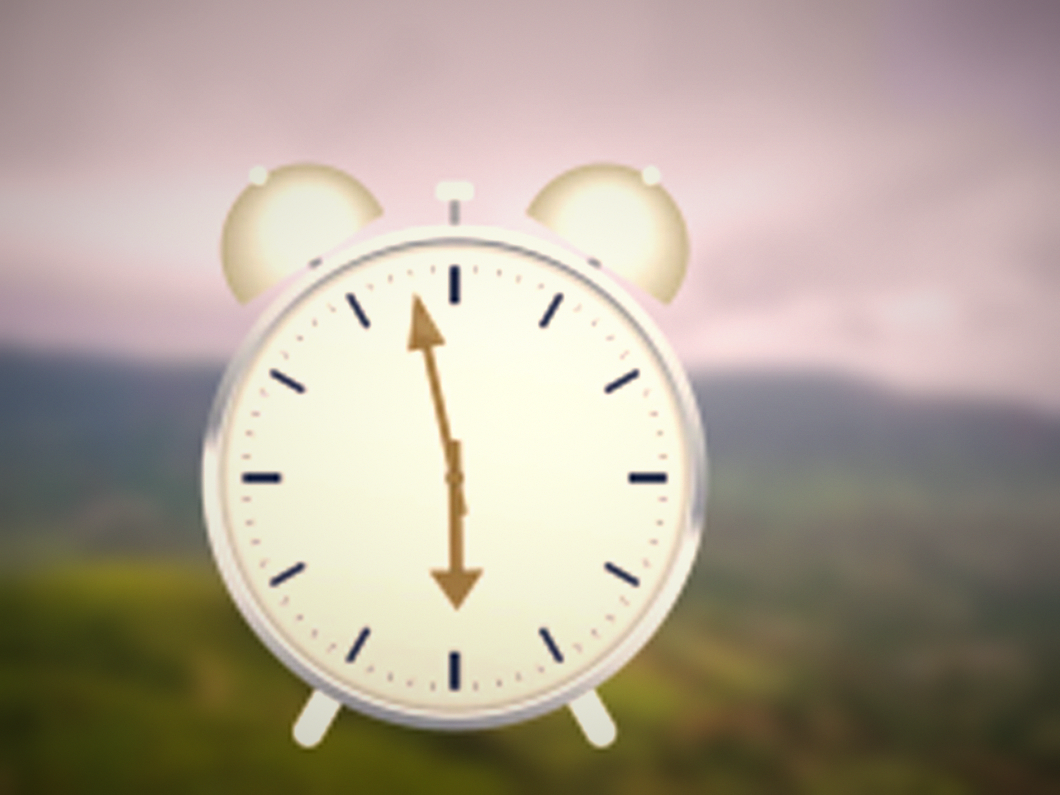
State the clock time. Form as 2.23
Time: 5.58
